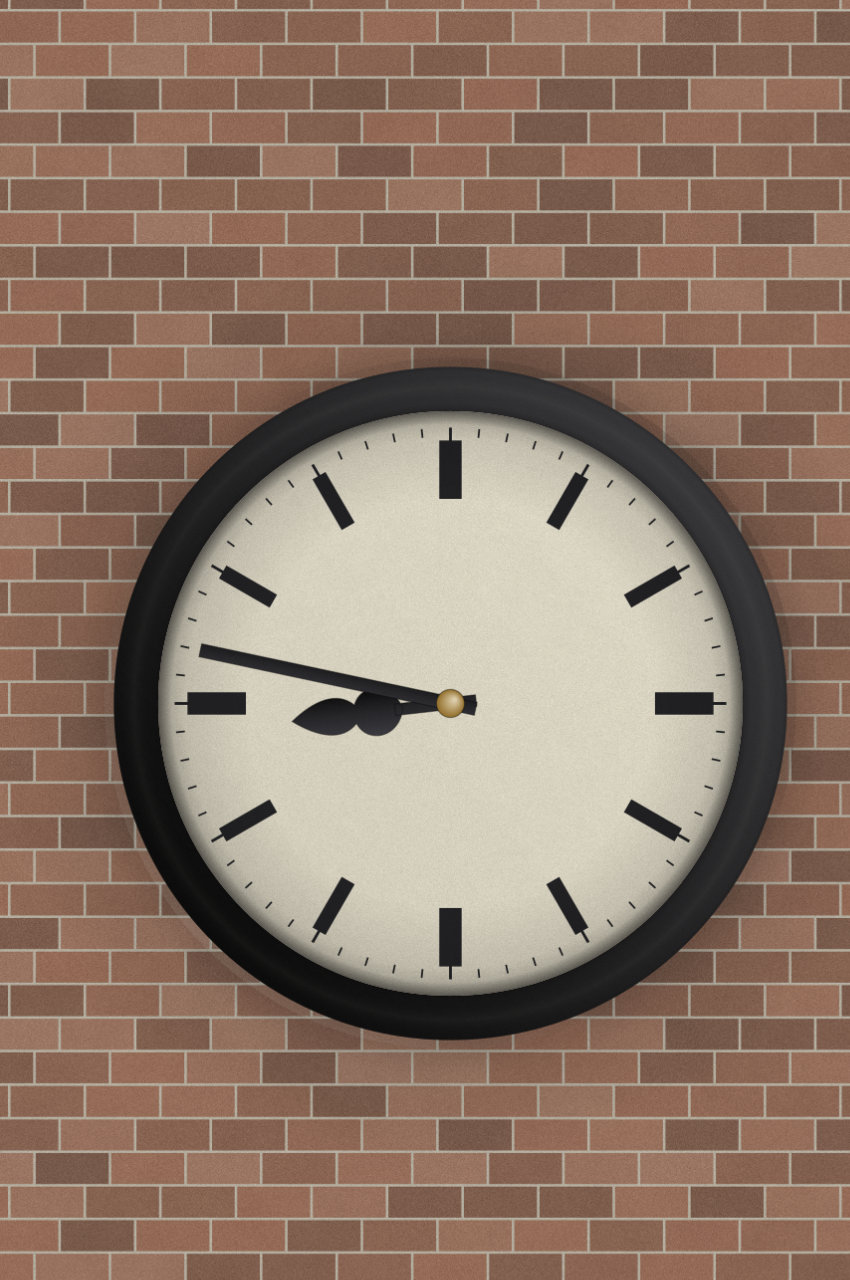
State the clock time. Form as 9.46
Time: 8.47
